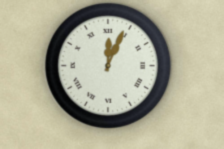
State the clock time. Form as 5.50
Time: 12.04
